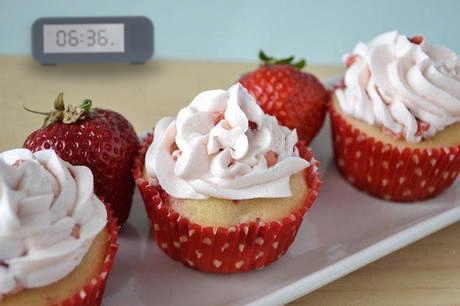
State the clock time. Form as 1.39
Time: 6.36
